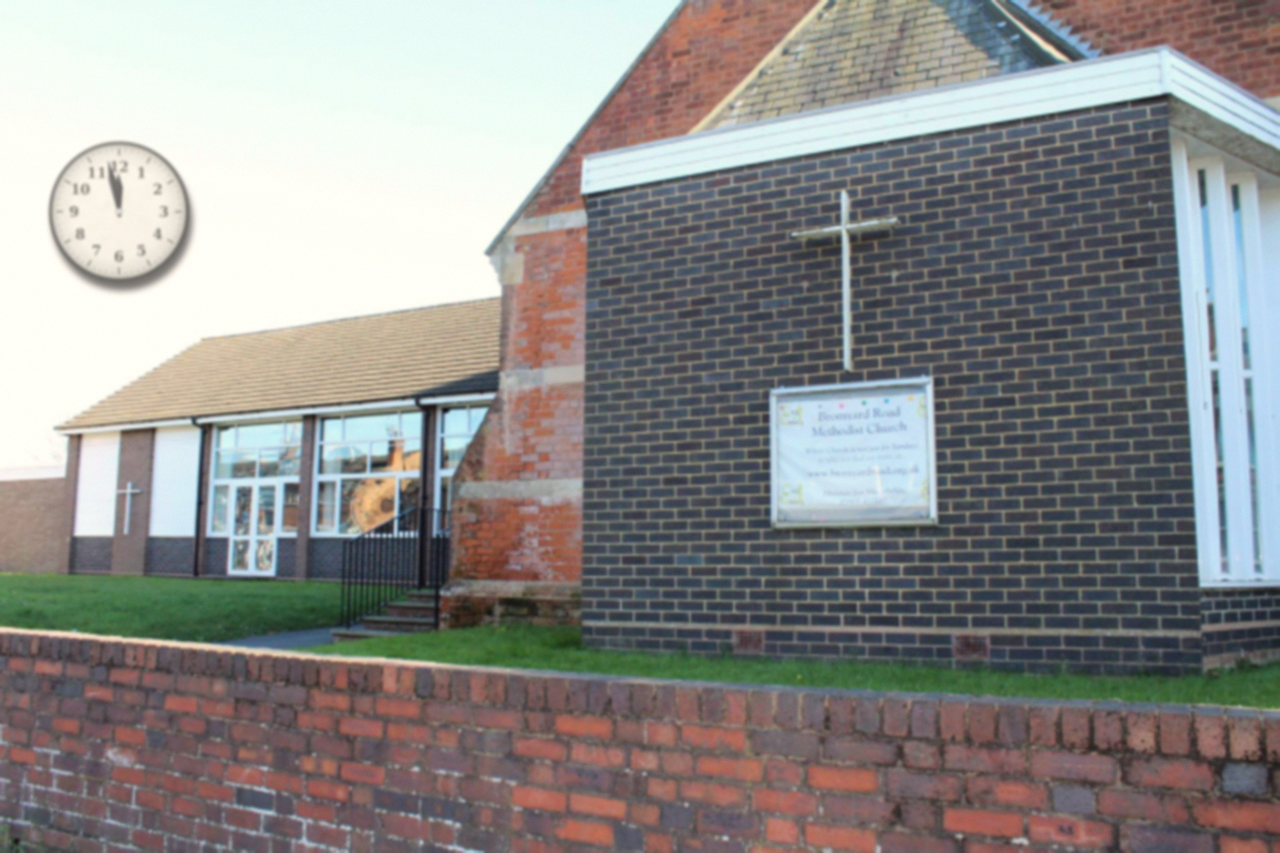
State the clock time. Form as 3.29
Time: 11.58
